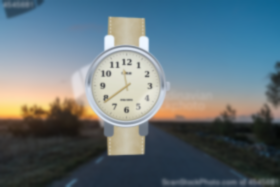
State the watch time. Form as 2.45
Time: 11.39
